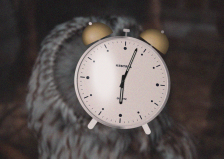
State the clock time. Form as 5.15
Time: 6.03
